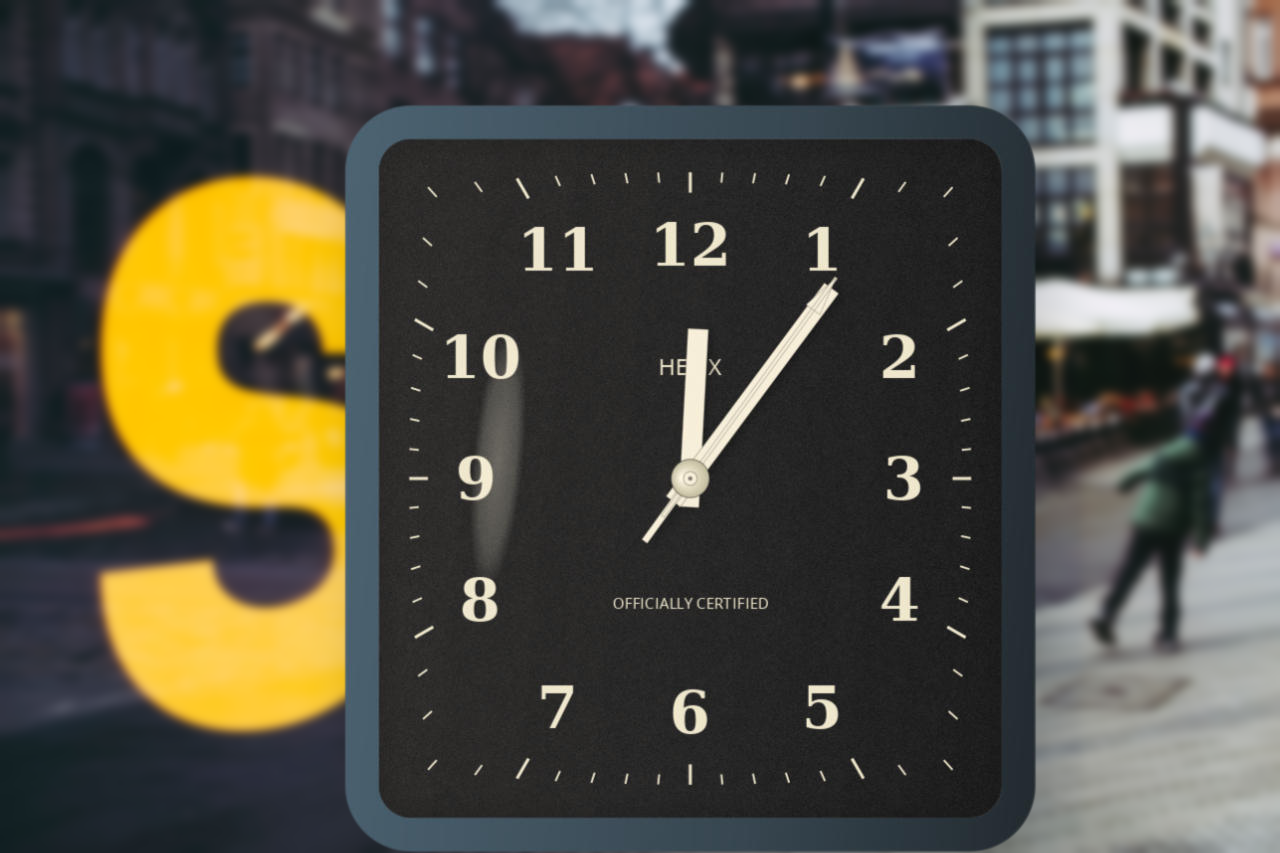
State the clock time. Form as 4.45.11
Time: 12.06.06
